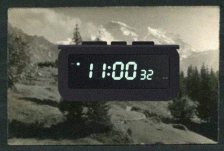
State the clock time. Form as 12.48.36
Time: 11.00.32
